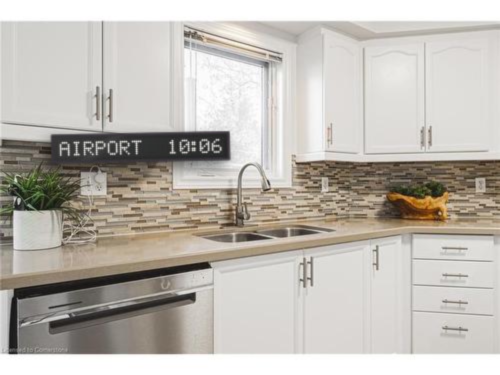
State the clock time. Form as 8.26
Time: 10.06
